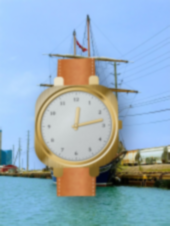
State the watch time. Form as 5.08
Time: 12.13
